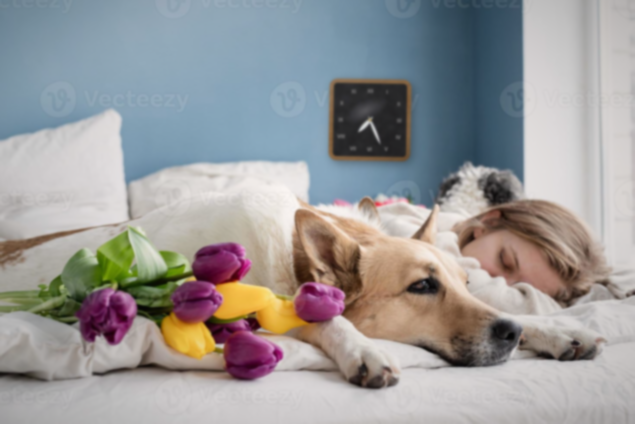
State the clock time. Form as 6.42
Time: 7.26
